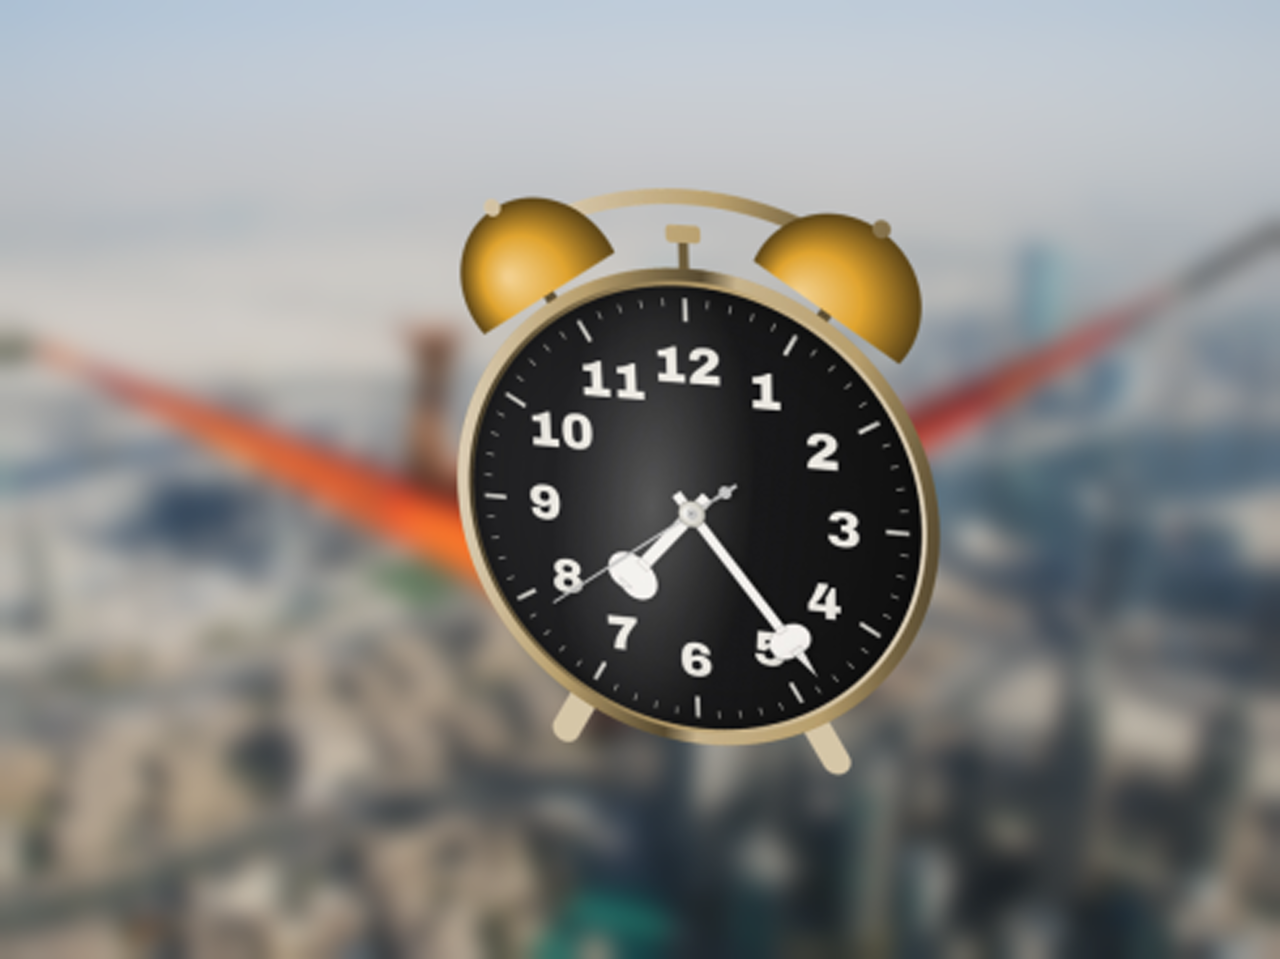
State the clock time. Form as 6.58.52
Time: 7.23.39
